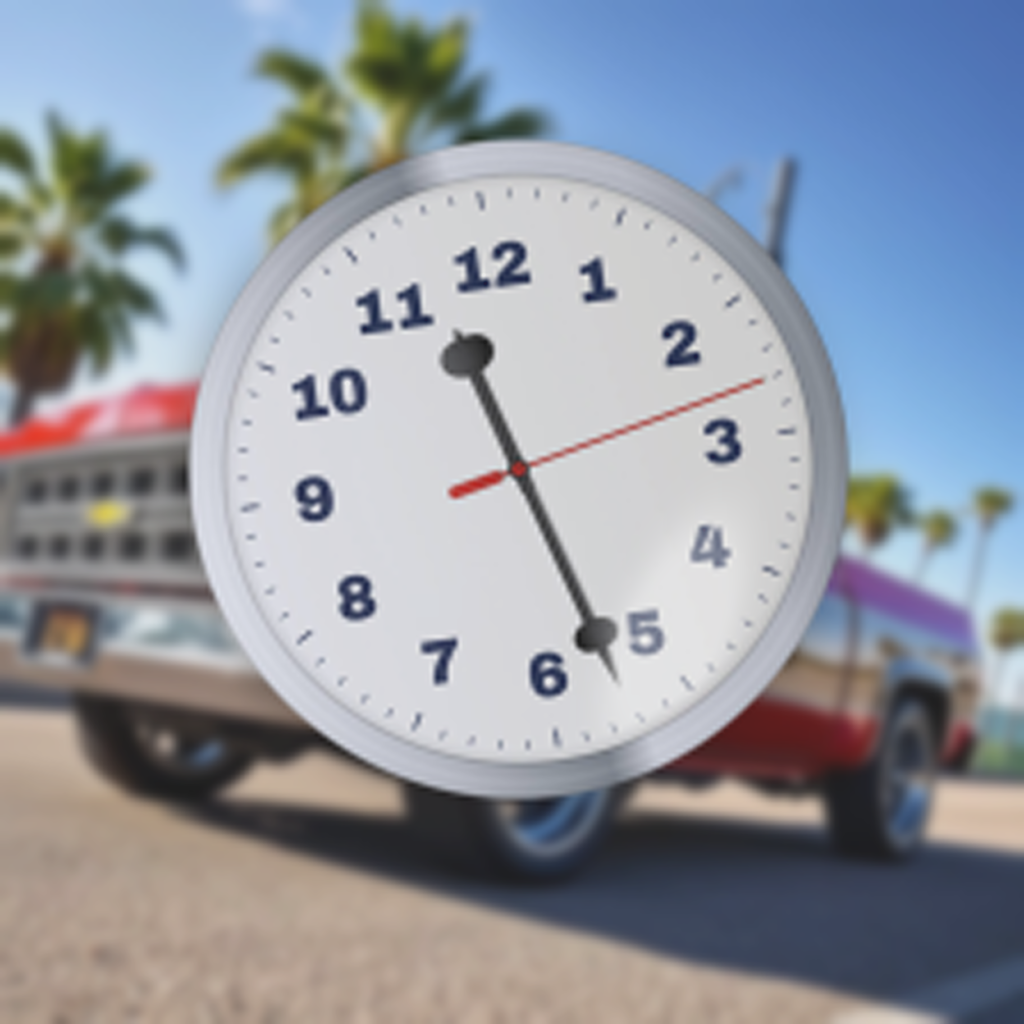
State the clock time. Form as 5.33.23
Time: 11.27.13
